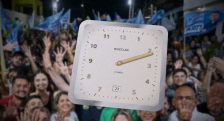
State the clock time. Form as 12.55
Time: 2.11
